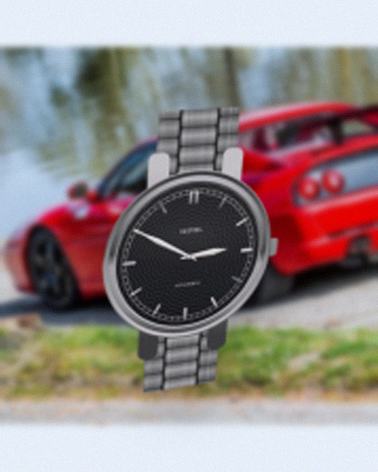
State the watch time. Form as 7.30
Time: 2.50
